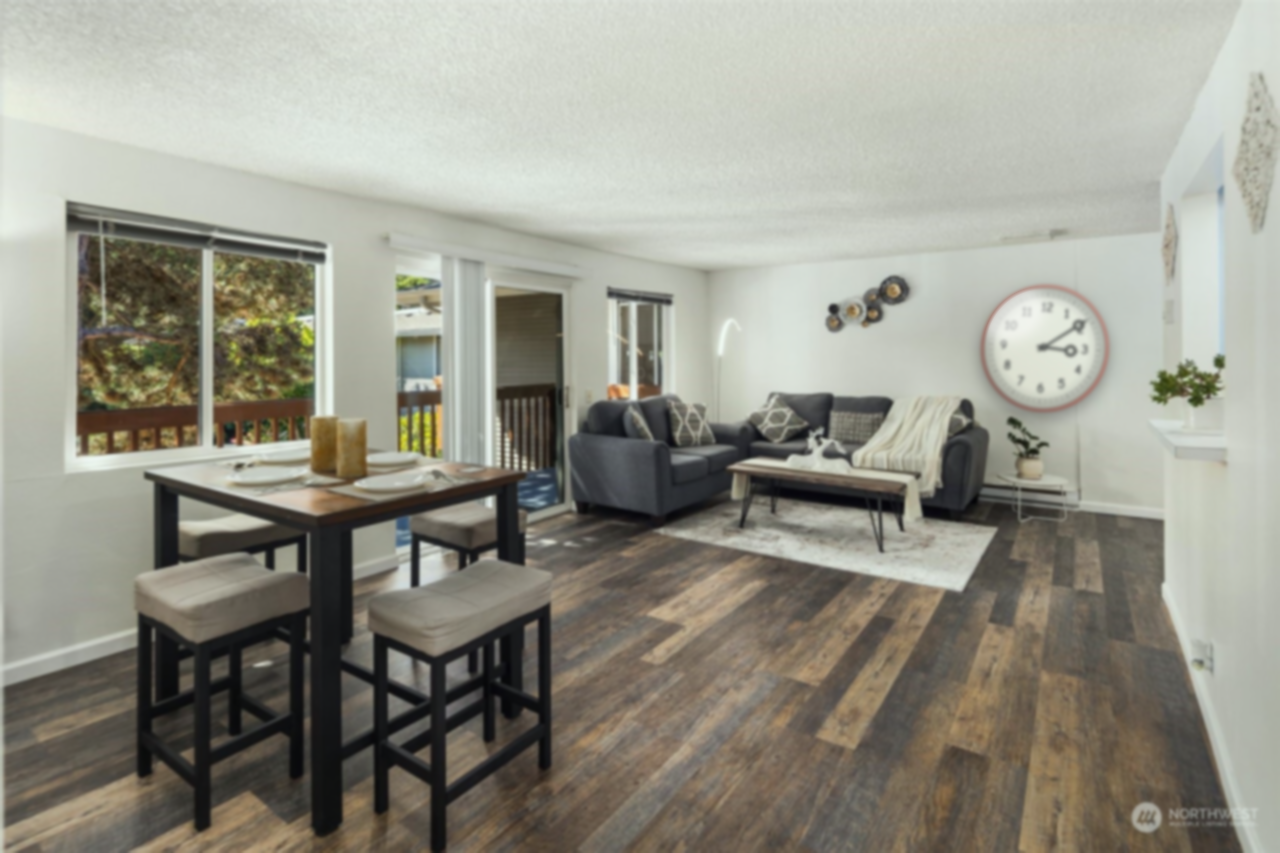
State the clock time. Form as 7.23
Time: 3.09
